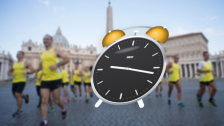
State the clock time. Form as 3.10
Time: 9.17
